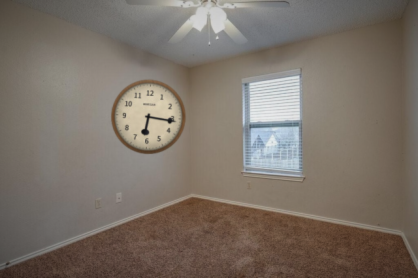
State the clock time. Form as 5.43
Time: 6.16
